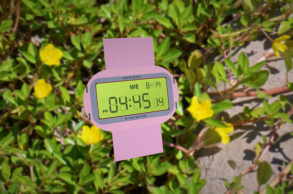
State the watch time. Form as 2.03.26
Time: 4.45.14
